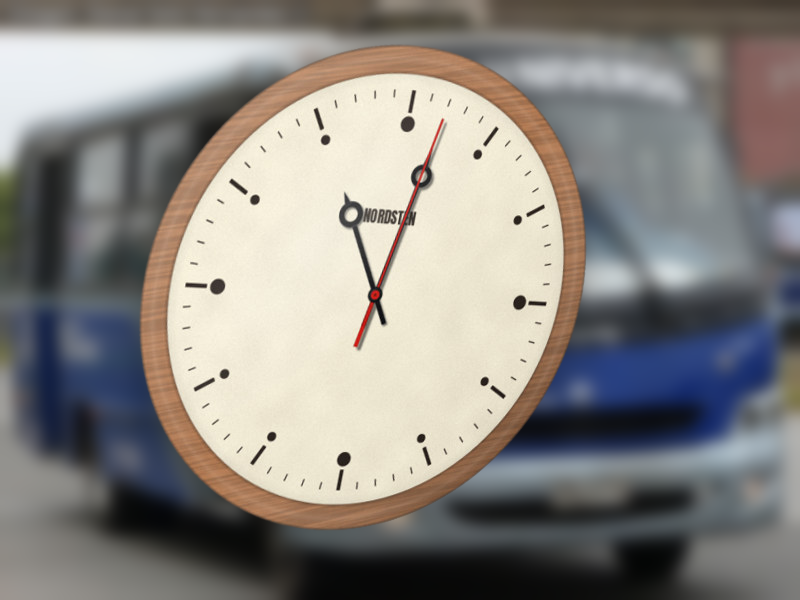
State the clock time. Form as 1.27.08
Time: 11.02.02
